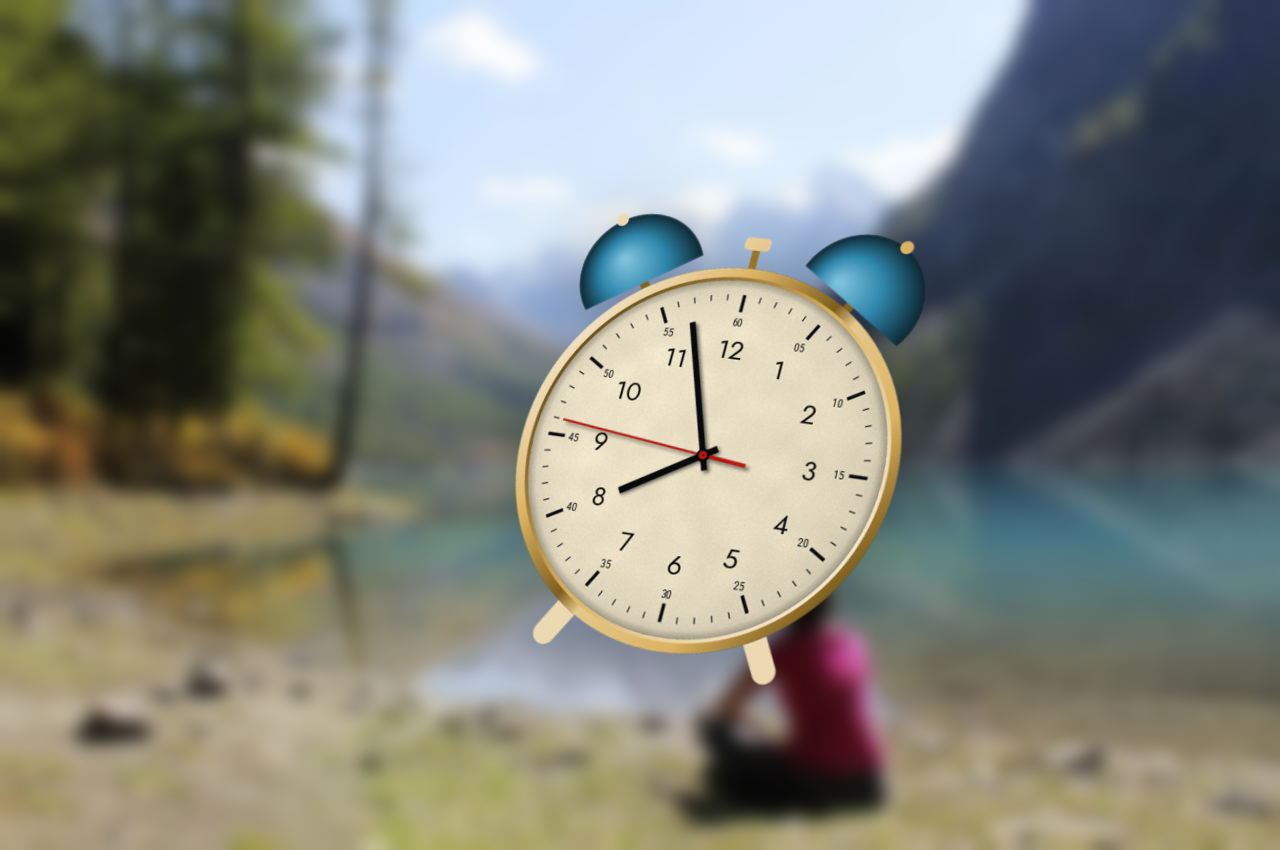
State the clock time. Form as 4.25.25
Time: 7.56.46
